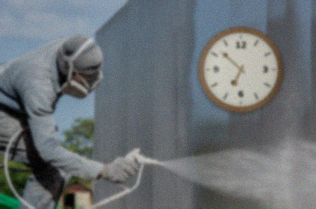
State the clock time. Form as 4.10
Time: 6.52
